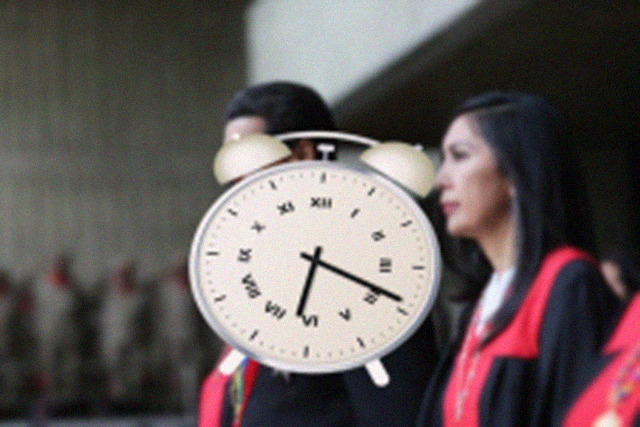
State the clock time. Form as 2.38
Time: 6.19
